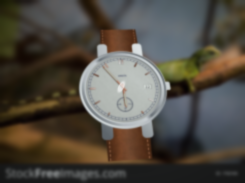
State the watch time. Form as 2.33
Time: 5.54
